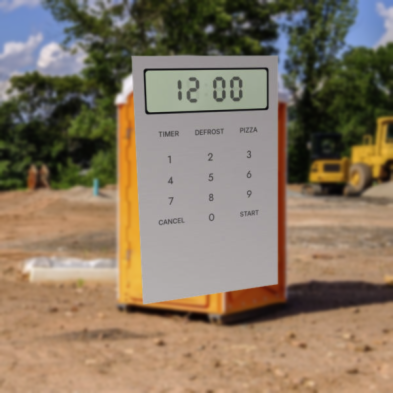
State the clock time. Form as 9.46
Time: 12.00
